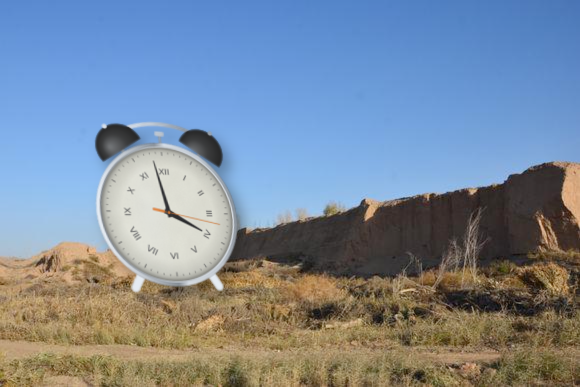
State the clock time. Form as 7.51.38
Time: 3.58.17
